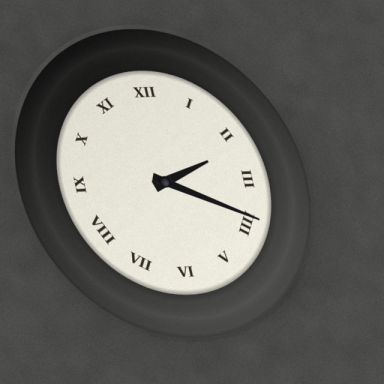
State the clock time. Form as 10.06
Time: 2.19
